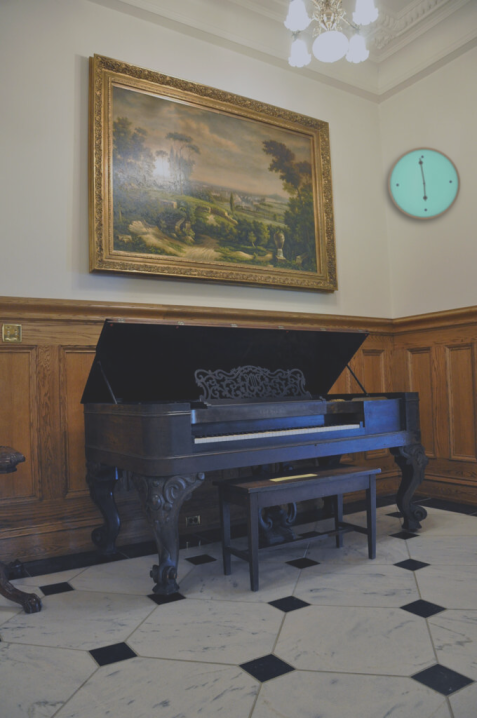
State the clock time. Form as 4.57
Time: 5.59
